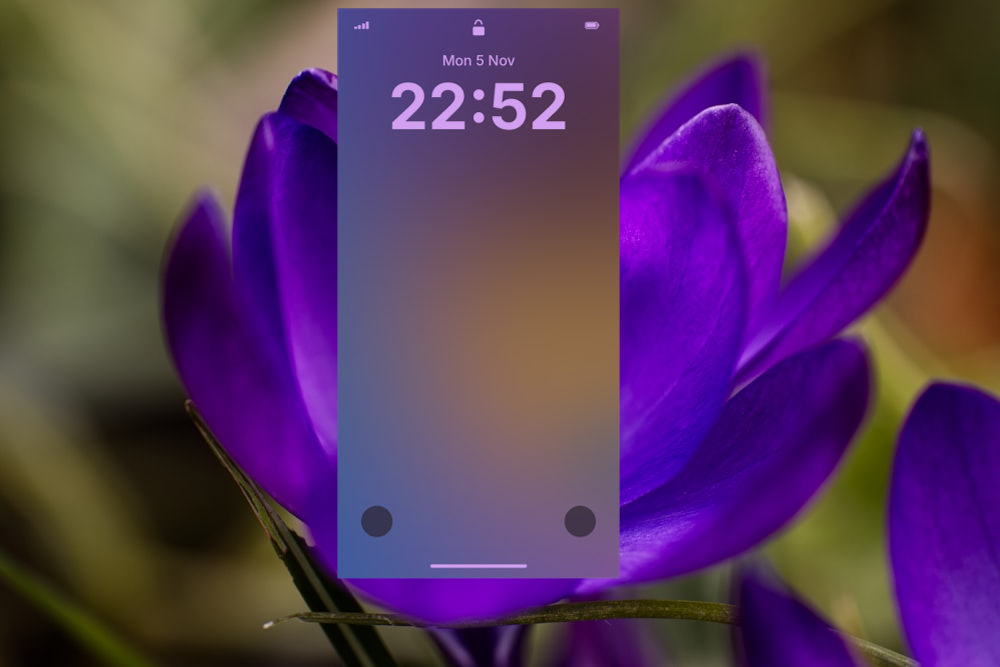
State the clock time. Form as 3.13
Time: 22.52
